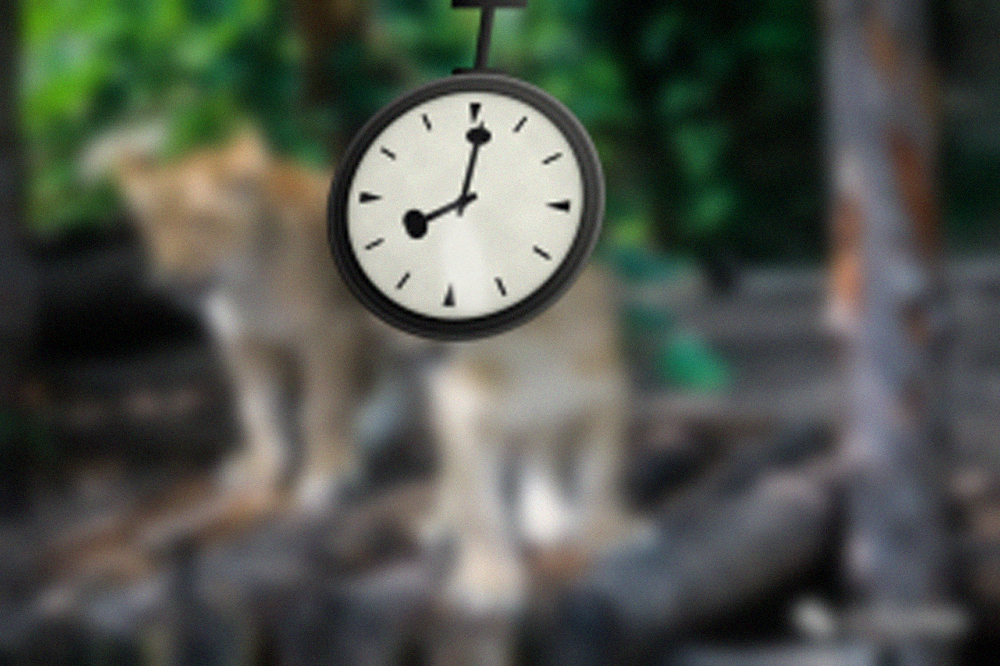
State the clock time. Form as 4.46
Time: 8.01
